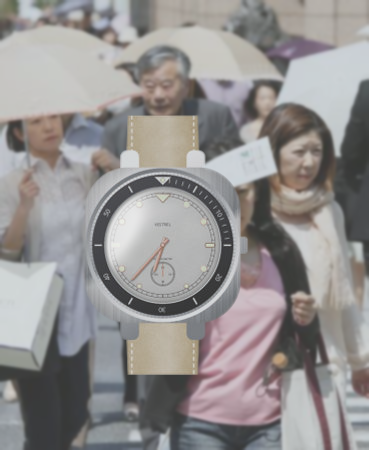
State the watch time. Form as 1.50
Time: 6.37
